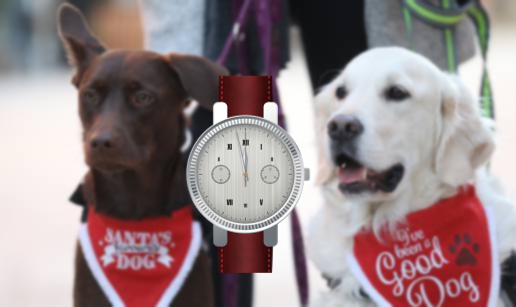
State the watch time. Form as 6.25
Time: 11.58
